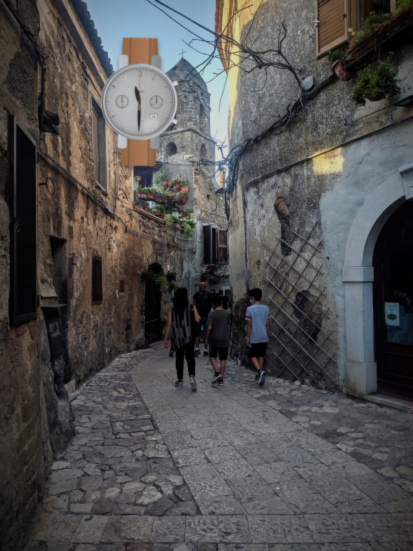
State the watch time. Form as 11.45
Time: 11.30
